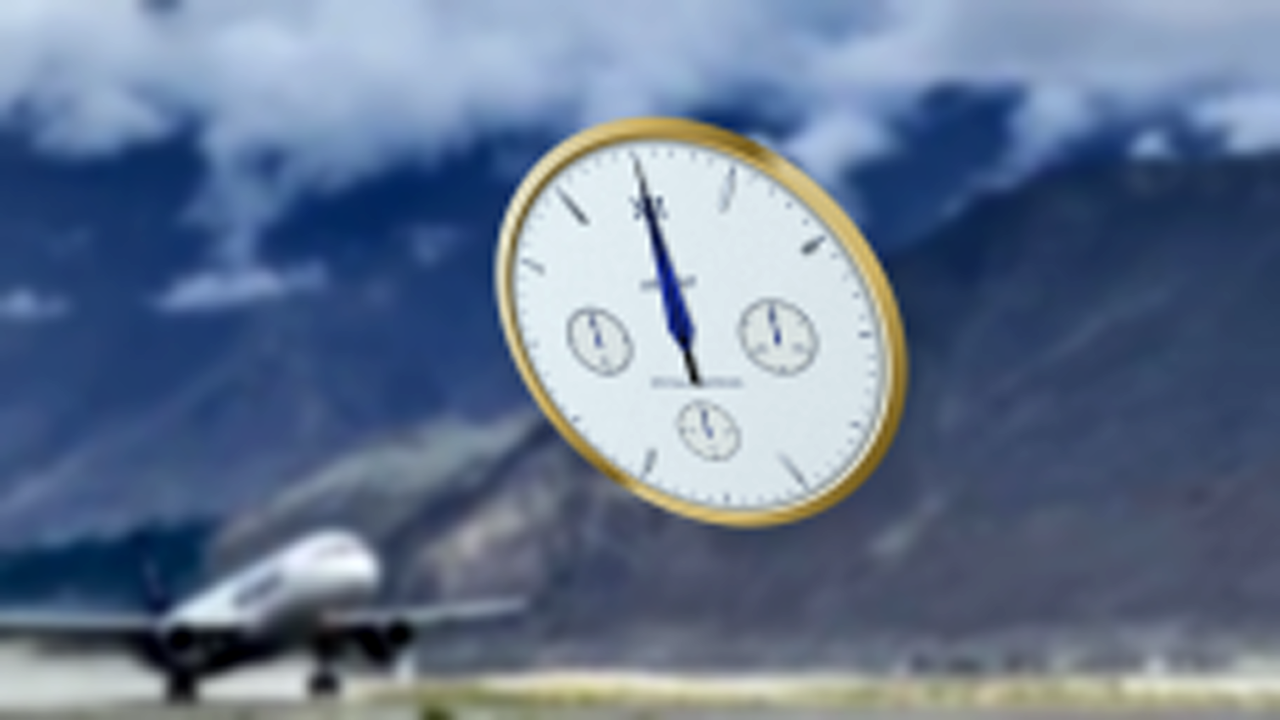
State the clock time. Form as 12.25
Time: 12.00
